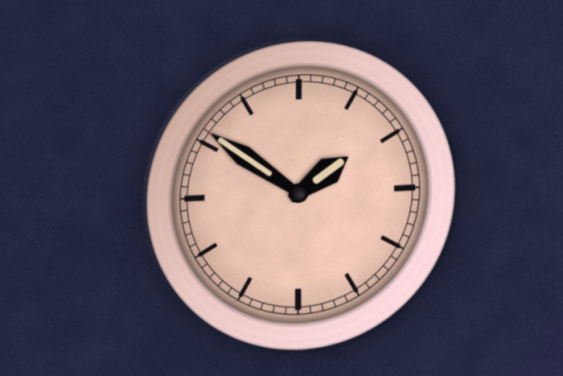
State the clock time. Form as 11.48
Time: 1.51
